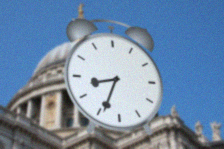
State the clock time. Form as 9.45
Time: 8.34
